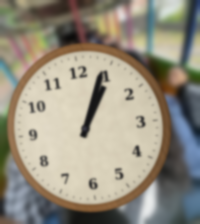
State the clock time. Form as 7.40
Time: 1.04
